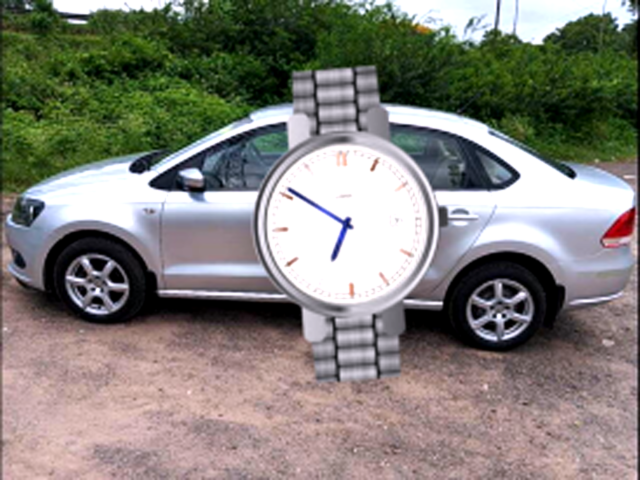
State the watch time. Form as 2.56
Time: 6.51
